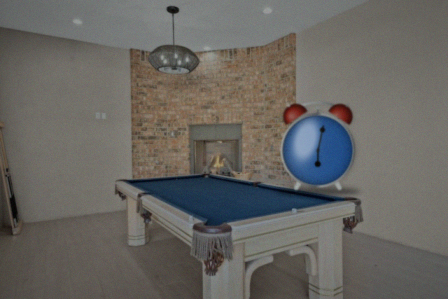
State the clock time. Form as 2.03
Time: 6.02
